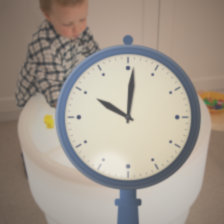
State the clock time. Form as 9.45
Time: 10.01
